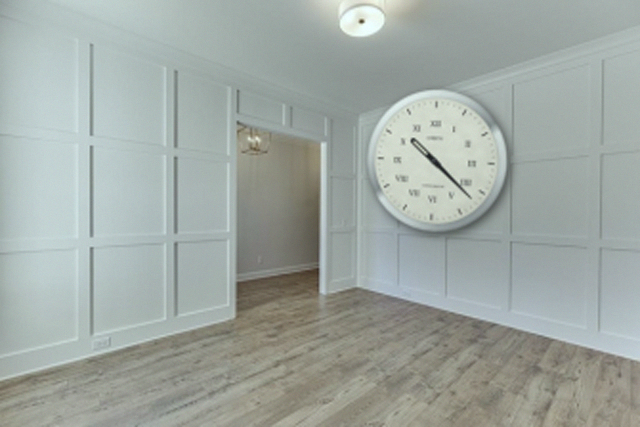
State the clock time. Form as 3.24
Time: 10.22
